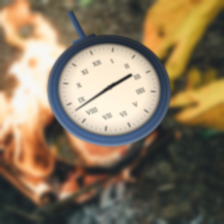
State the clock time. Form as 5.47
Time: 2.43
